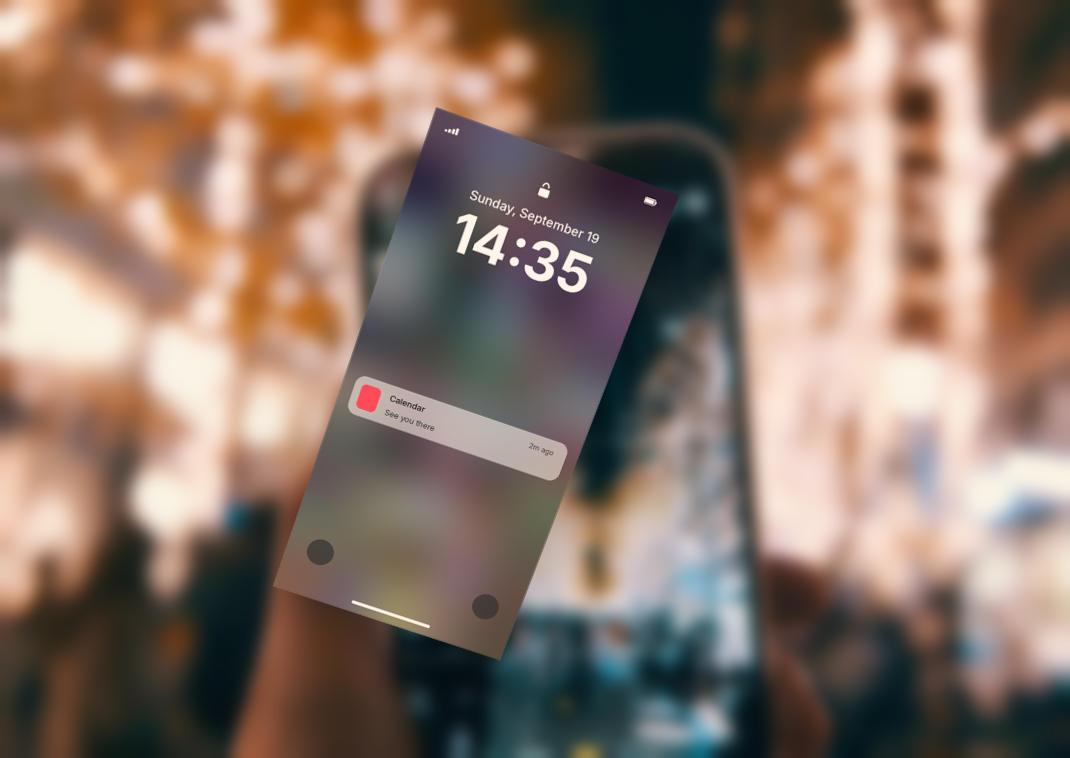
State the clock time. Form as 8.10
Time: 14.35
